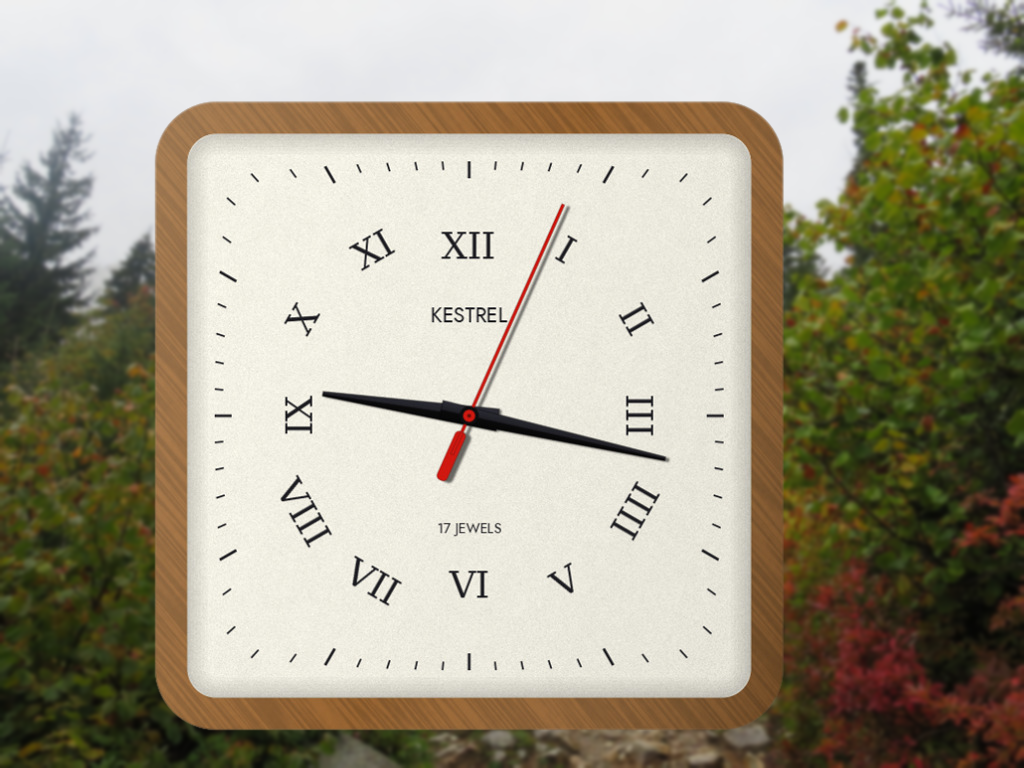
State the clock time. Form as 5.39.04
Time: 9.17.04
